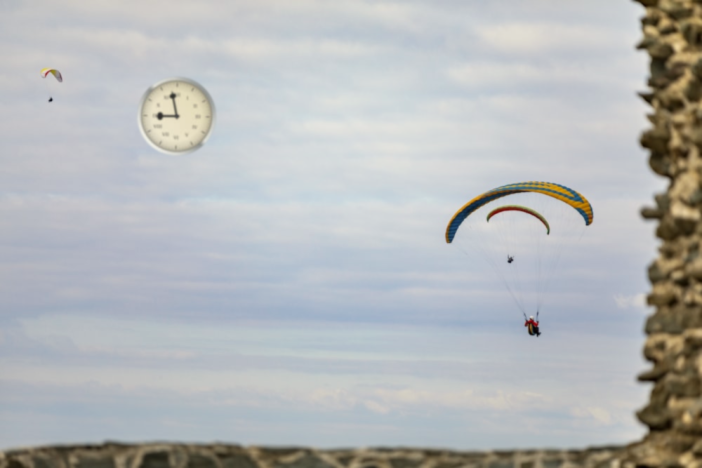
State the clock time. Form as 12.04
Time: 8.58
